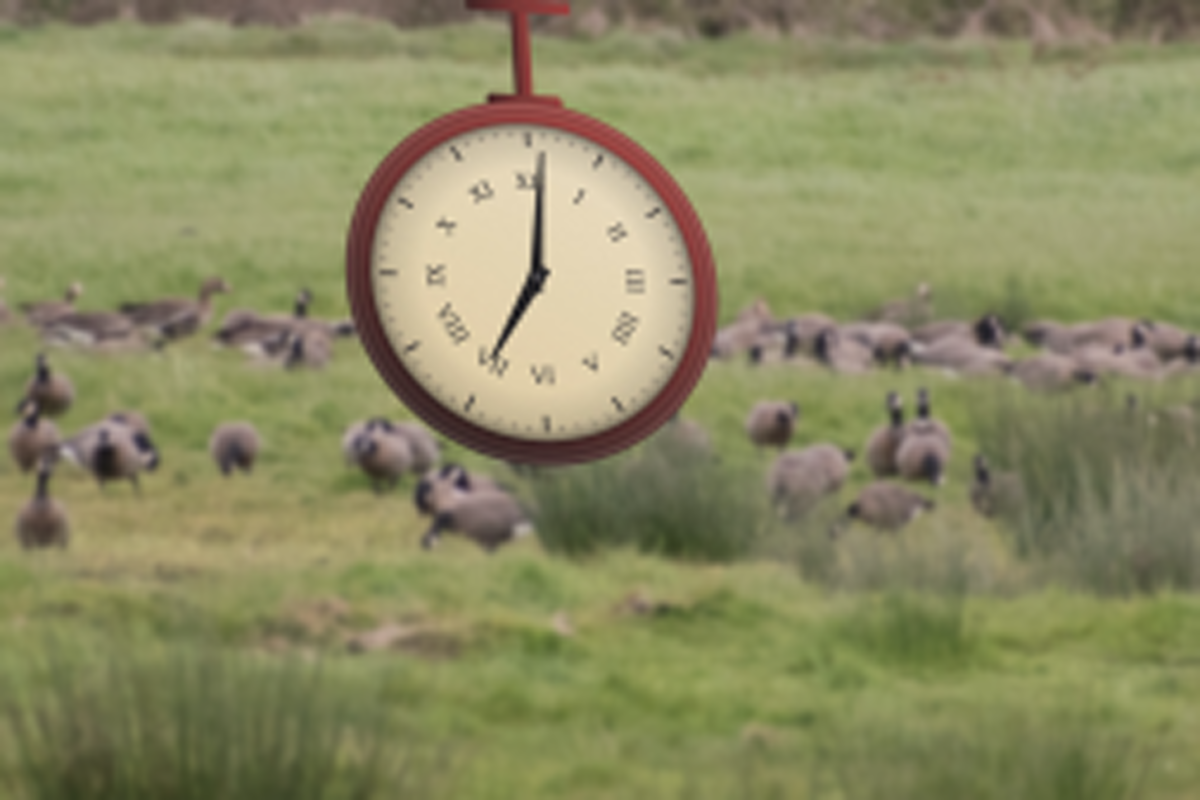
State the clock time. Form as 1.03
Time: 7.01
